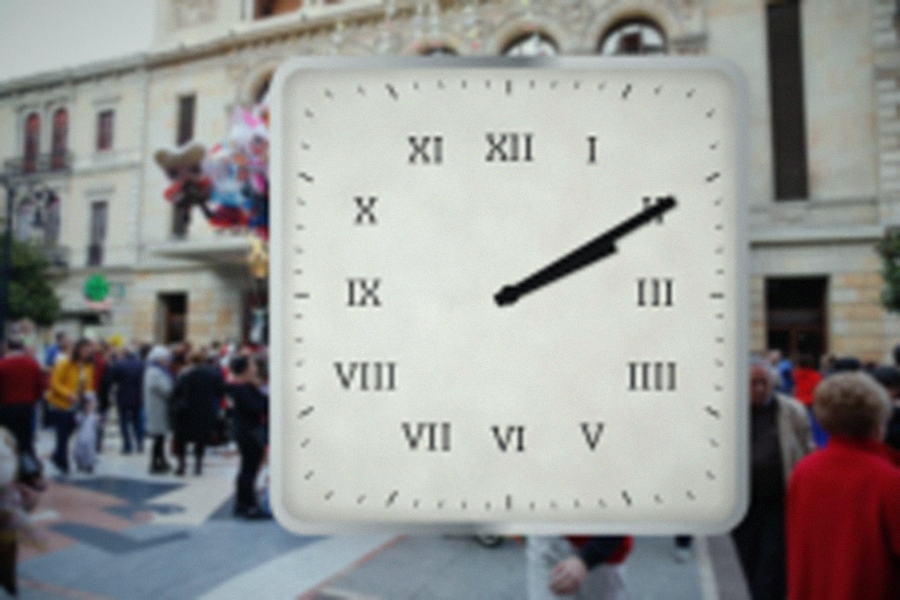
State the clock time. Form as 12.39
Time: 2.10
